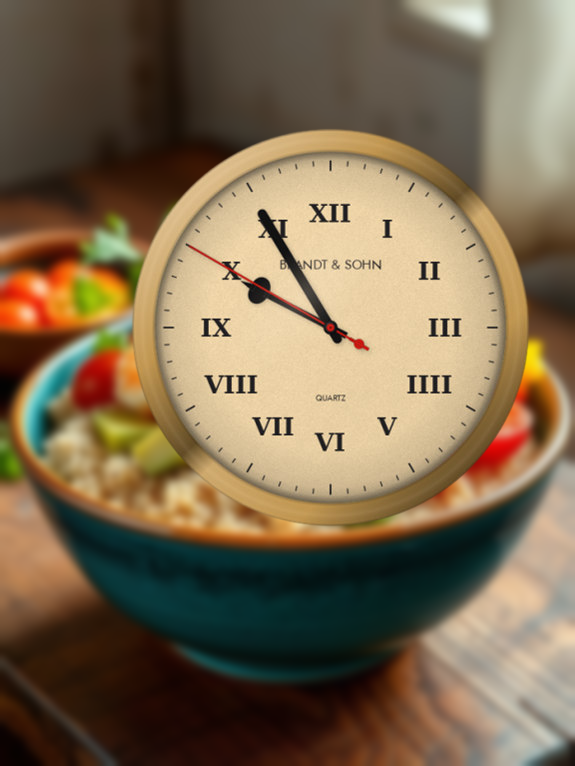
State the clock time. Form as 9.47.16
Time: 9.54.50
